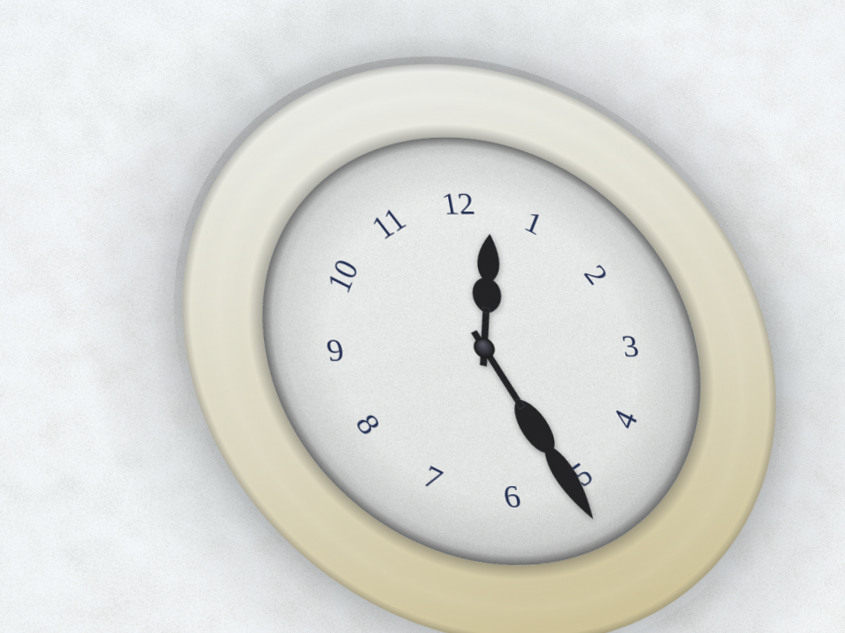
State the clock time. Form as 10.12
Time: 12.26
